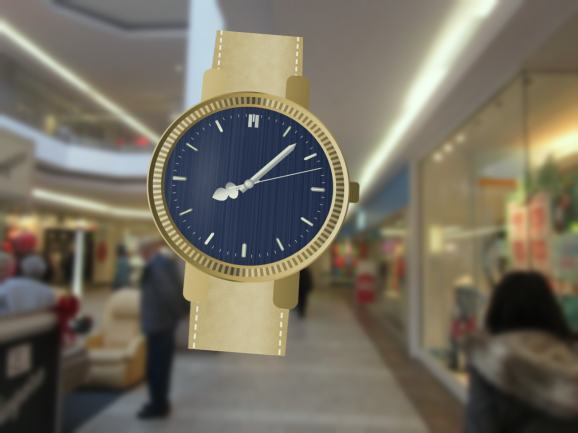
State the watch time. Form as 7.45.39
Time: 8.07.12
